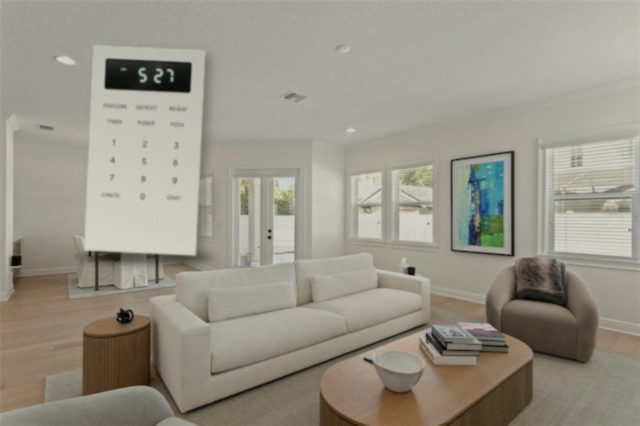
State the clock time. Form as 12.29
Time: 5.27
